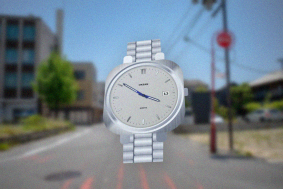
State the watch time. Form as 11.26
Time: 3.51
